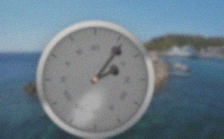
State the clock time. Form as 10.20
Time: 2.06
